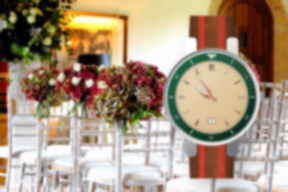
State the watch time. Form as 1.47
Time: 9.54
